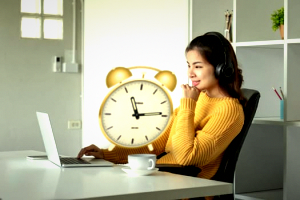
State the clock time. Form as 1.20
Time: 11.14
